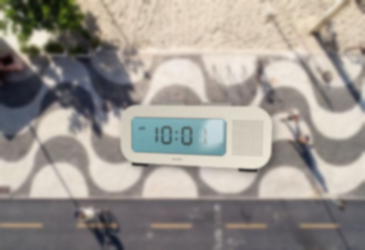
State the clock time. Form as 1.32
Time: 10.01
